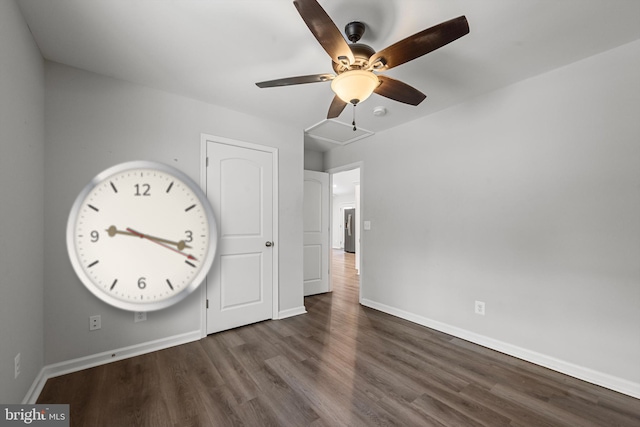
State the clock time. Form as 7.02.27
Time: 9.17.19
